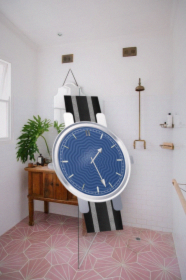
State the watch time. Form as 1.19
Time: 1.27
